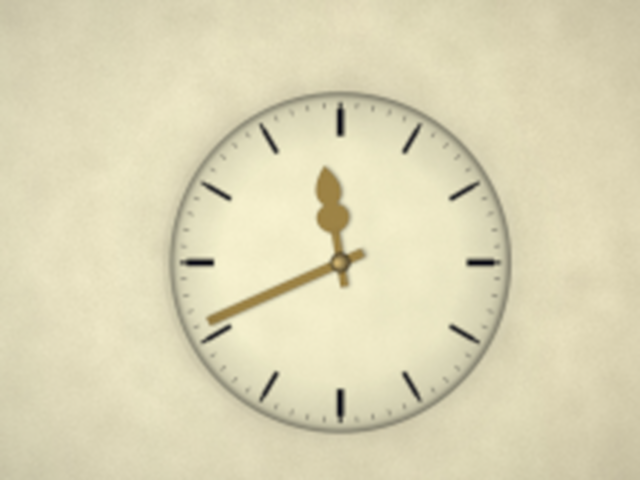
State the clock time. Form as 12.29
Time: 11.41
